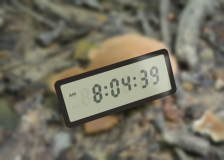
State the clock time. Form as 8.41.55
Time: 8.04.39
